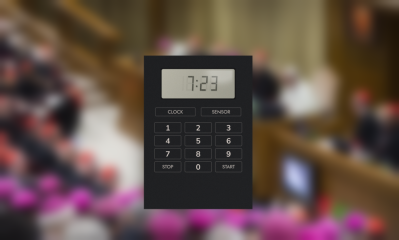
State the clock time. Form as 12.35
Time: 7.23
